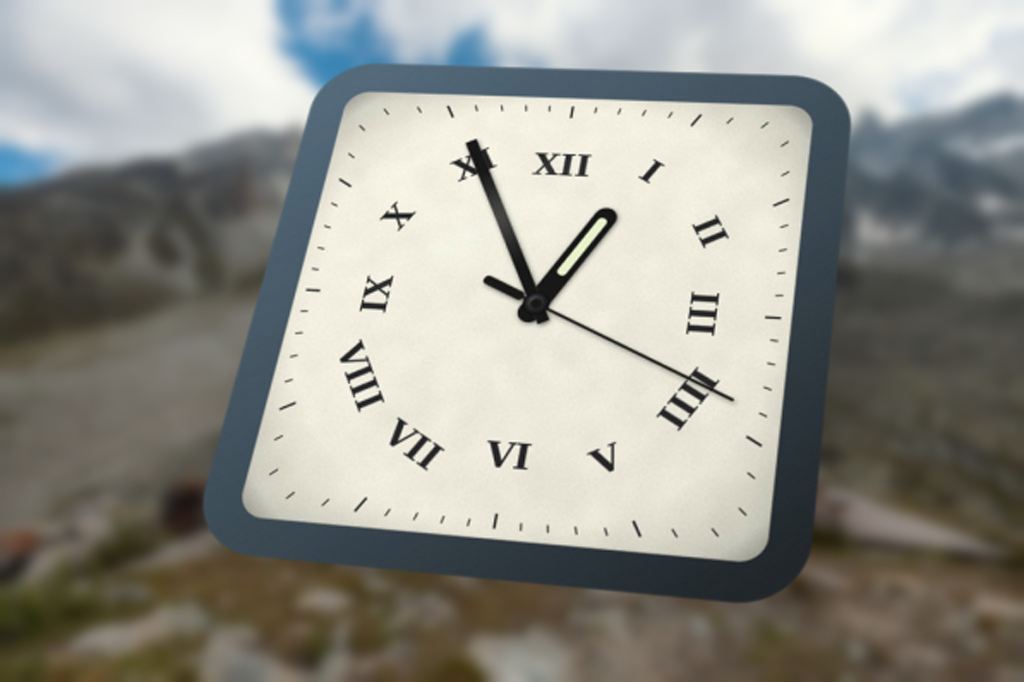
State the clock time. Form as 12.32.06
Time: 12.55.19
